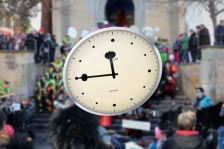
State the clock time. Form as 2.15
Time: 11.45
